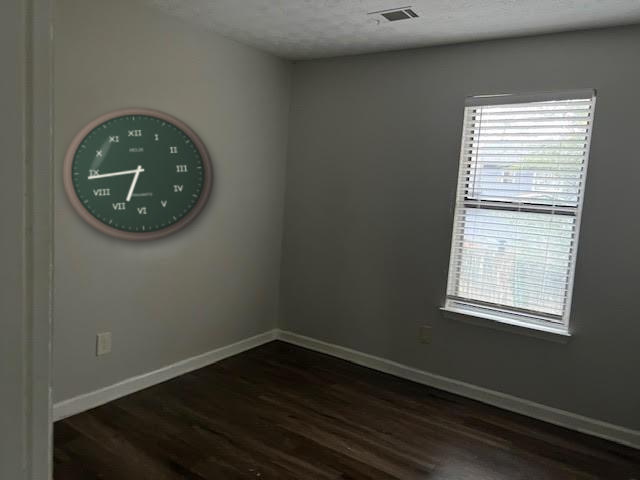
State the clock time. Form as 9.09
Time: 6.44
